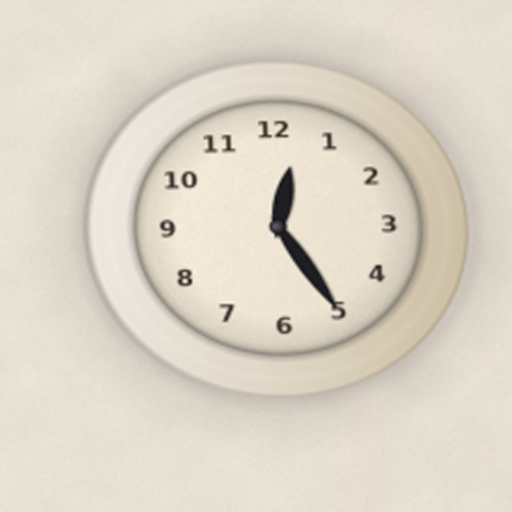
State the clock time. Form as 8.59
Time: 12.25
